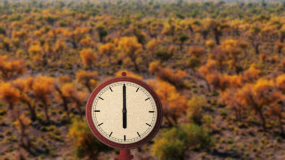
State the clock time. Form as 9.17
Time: 6.00
